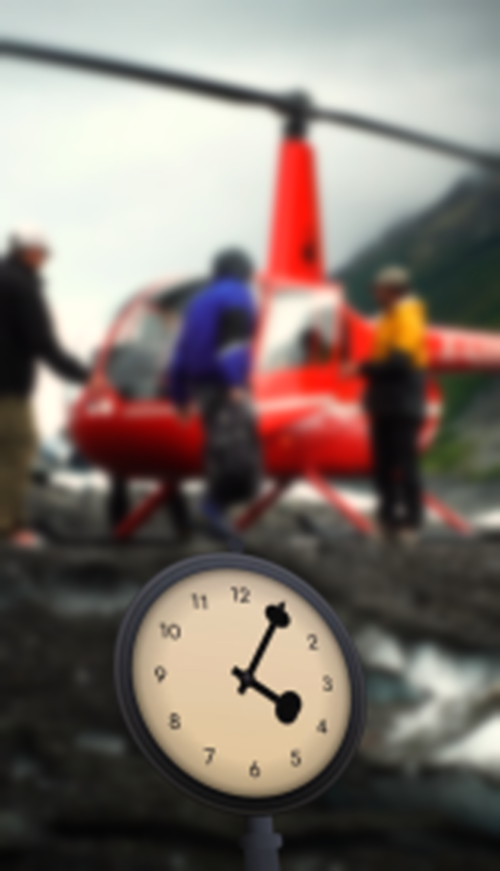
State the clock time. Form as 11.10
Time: 4.05
